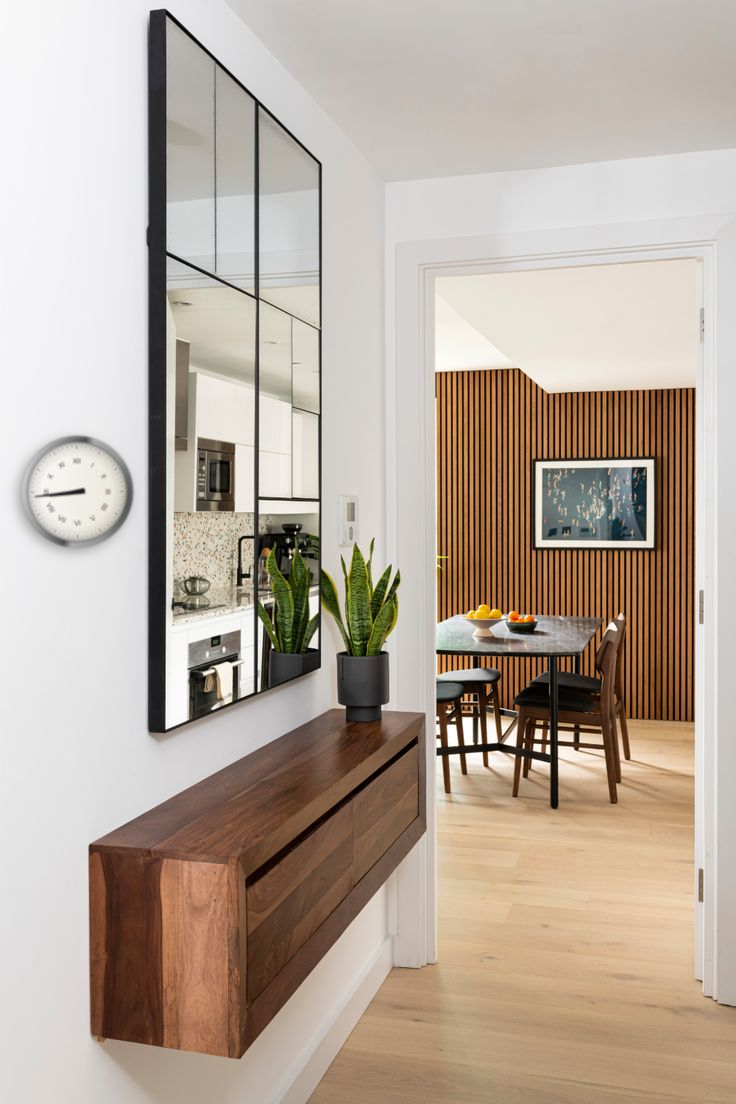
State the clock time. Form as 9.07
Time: 8.44
